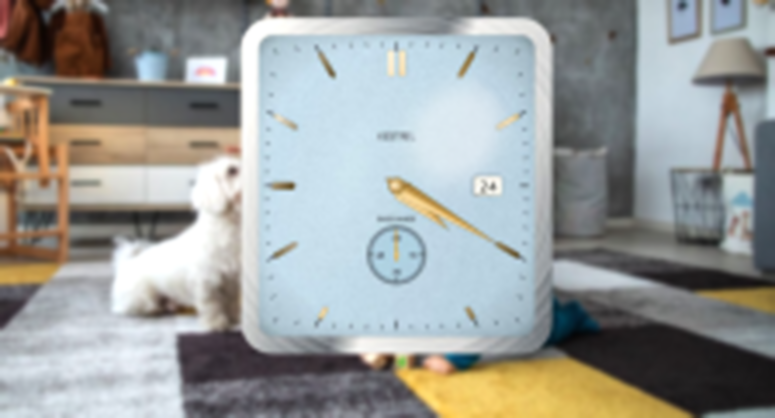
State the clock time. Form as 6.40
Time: 4.20
